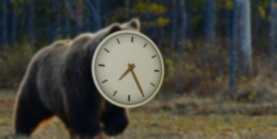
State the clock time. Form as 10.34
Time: 7.25
